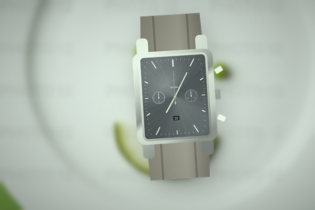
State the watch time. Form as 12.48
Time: 7.05
